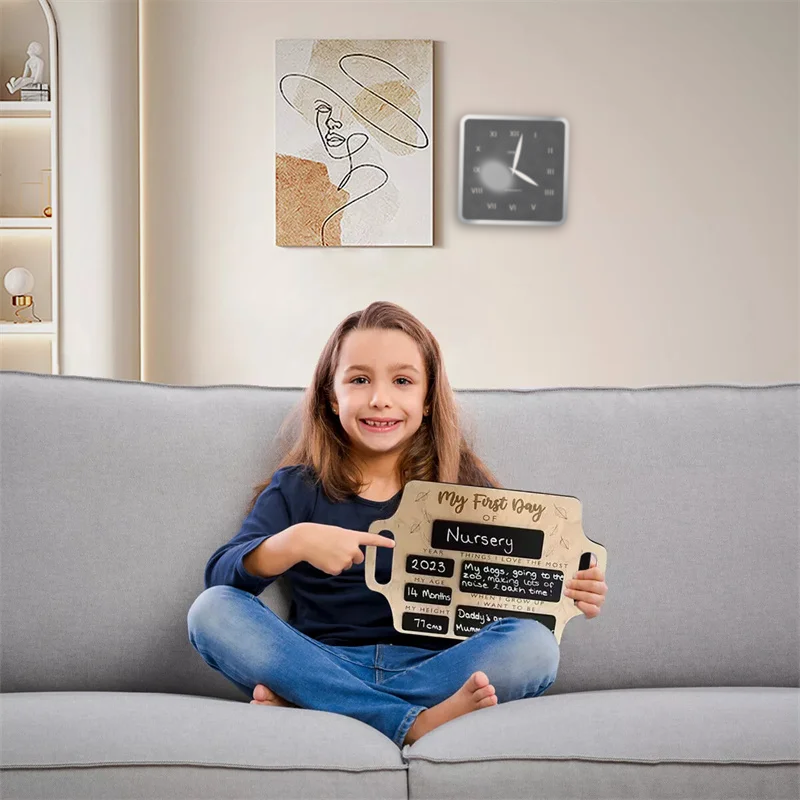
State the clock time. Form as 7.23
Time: 4.02
